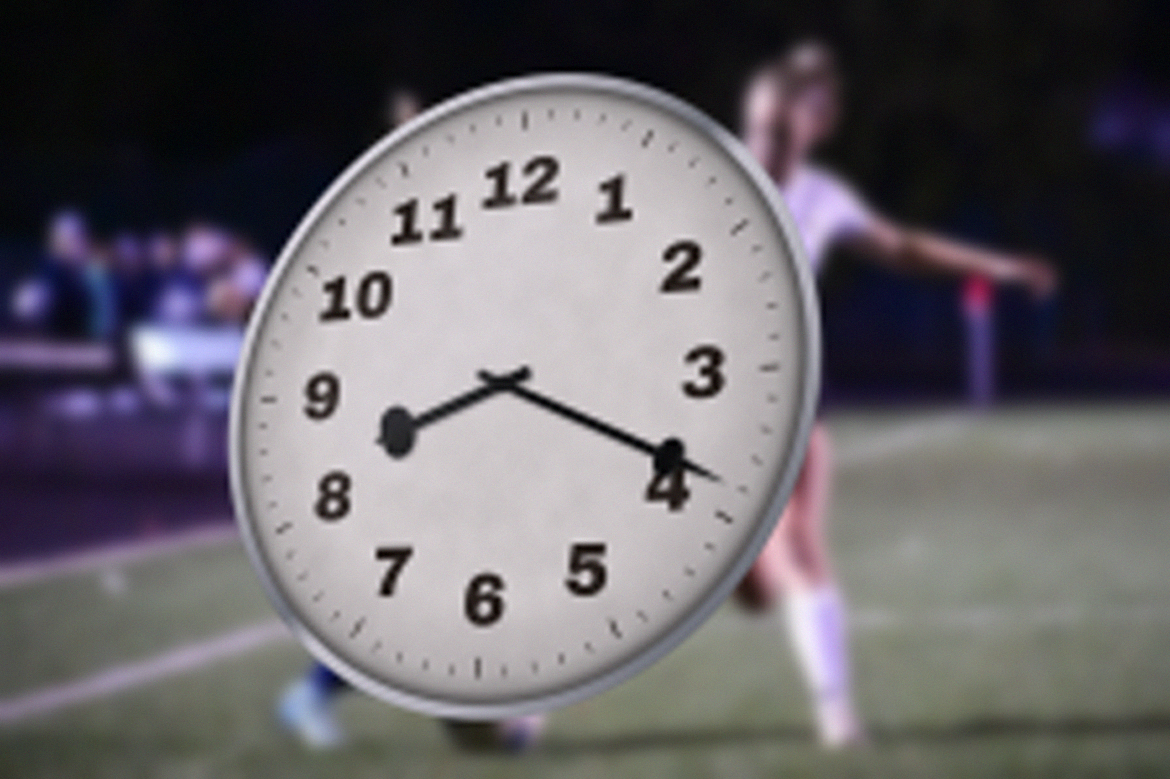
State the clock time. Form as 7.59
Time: 8.19
